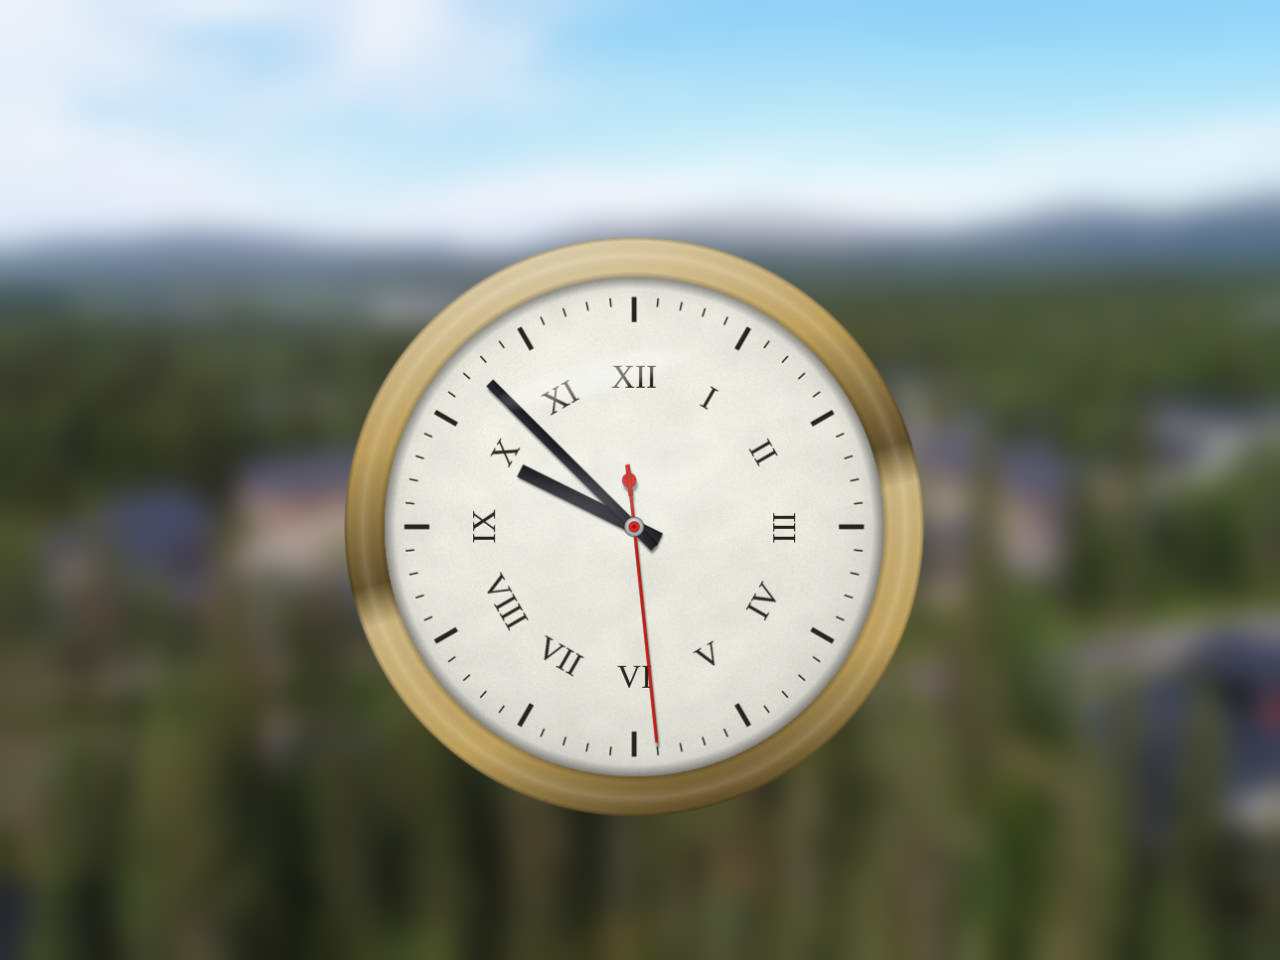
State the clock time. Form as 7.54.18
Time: 9.52.29
